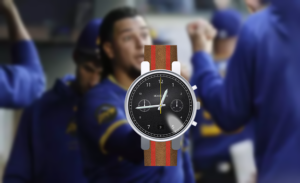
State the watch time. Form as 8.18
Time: 12.44
